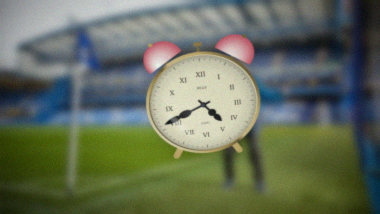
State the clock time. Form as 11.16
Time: 4.41
